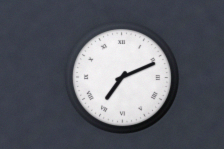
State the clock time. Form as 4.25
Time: 7.11
